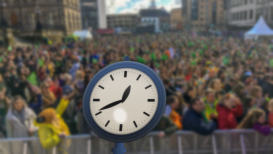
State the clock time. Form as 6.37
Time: 12.41
